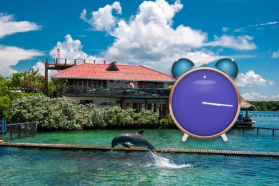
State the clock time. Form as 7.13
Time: 3.16
